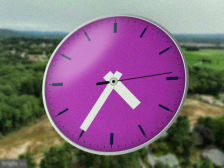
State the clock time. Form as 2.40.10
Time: 4.35.14
